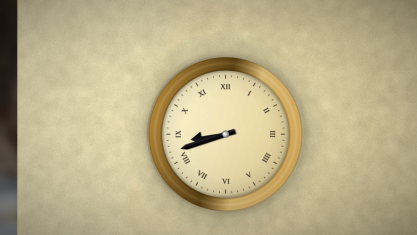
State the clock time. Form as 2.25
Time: 8.42
